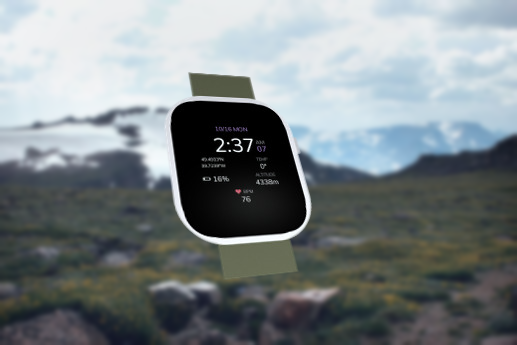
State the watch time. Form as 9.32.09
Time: 2.37.07
